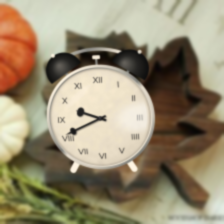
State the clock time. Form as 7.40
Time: 9.41
